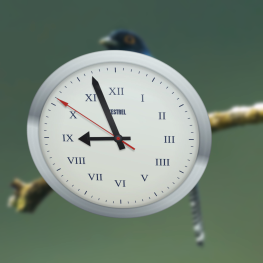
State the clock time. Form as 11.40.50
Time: 8.56.51
